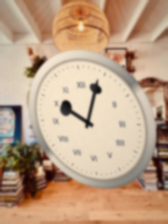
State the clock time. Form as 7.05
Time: 10.04
